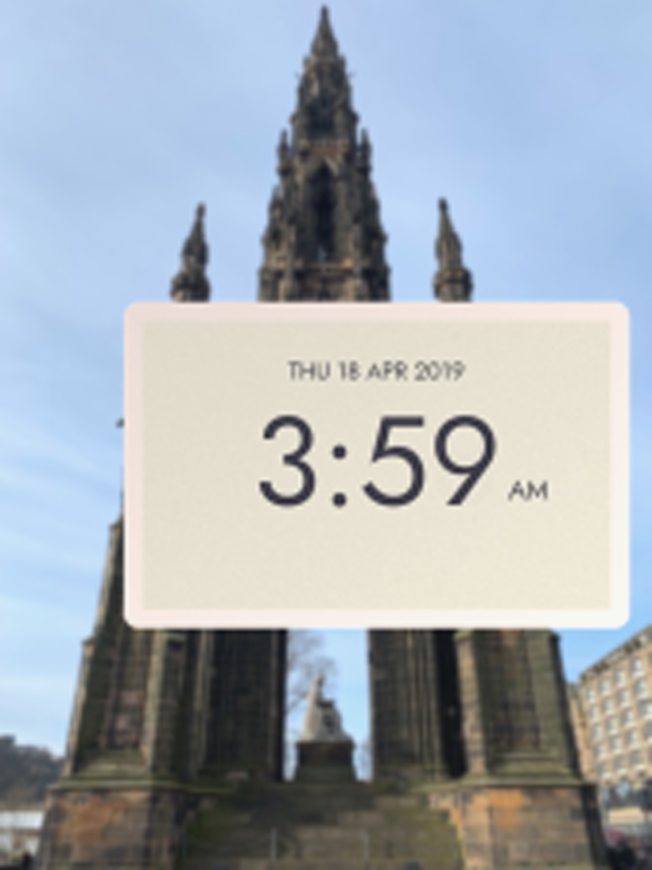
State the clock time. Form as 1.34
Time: 3.59
